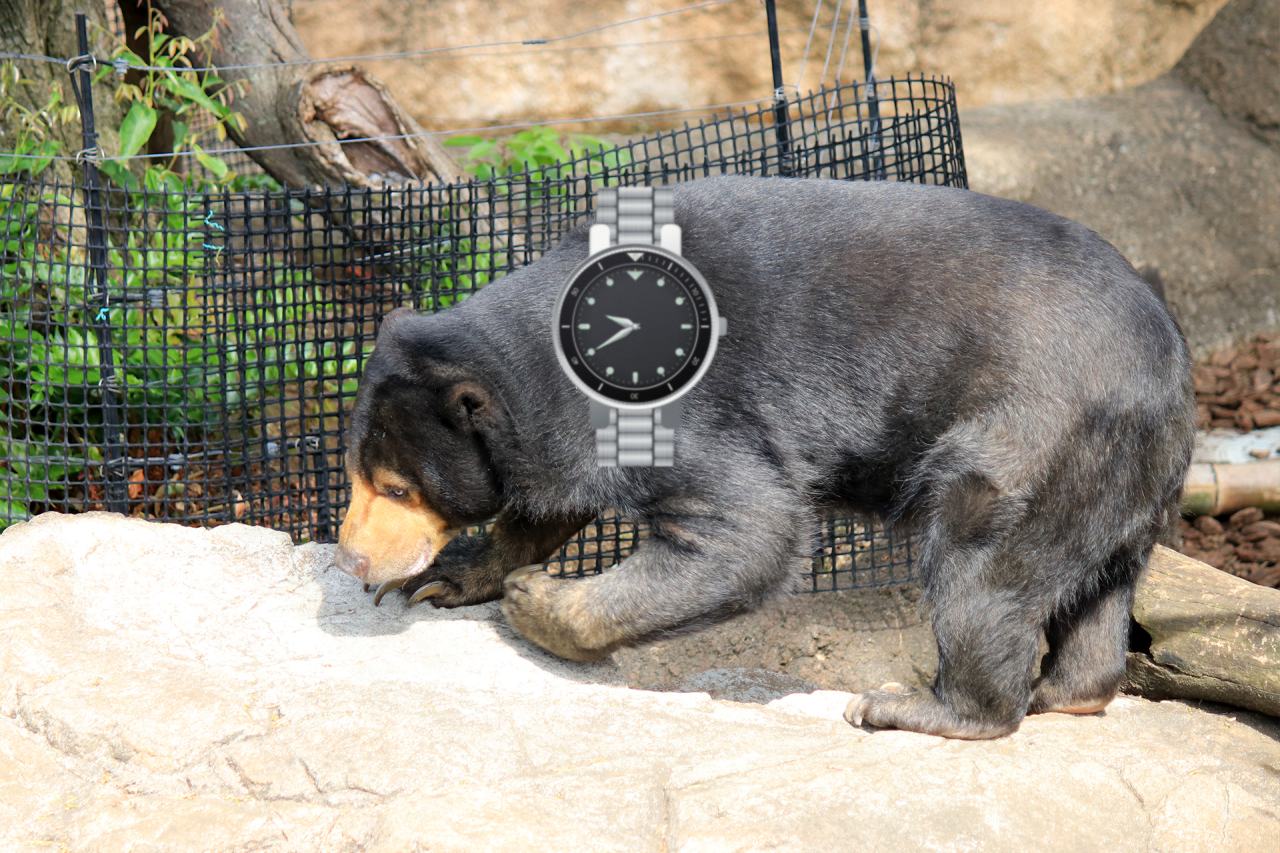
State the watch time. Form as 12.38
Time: 9.40
